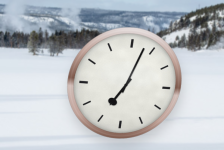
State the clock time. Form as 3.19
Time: 7.03
